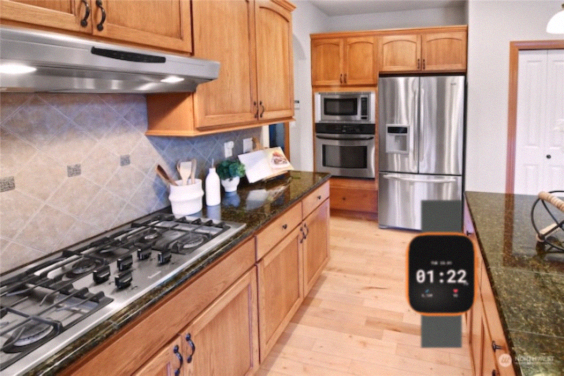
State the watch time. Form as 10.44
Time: 1.22
